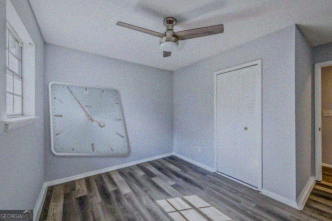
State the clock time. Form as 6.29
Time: 3.55
